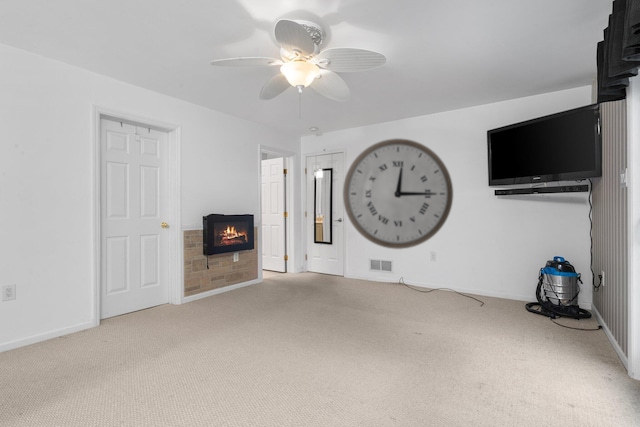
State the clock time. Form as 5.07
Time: 12.15
